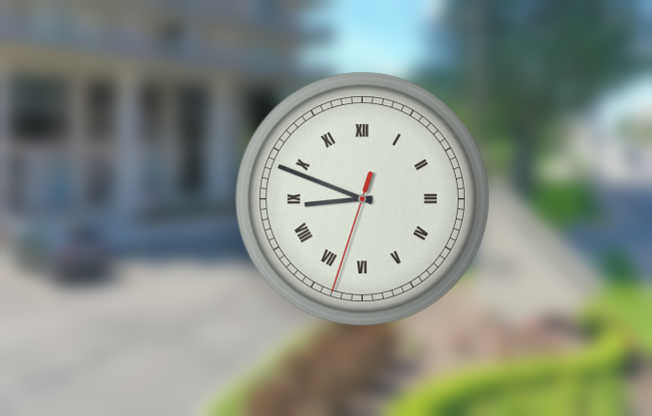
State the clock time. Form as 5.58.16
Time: 8.48.33
